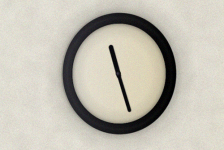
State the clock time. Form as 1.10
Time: 11.27
